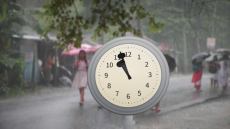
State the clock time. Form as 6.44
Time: 10.57
